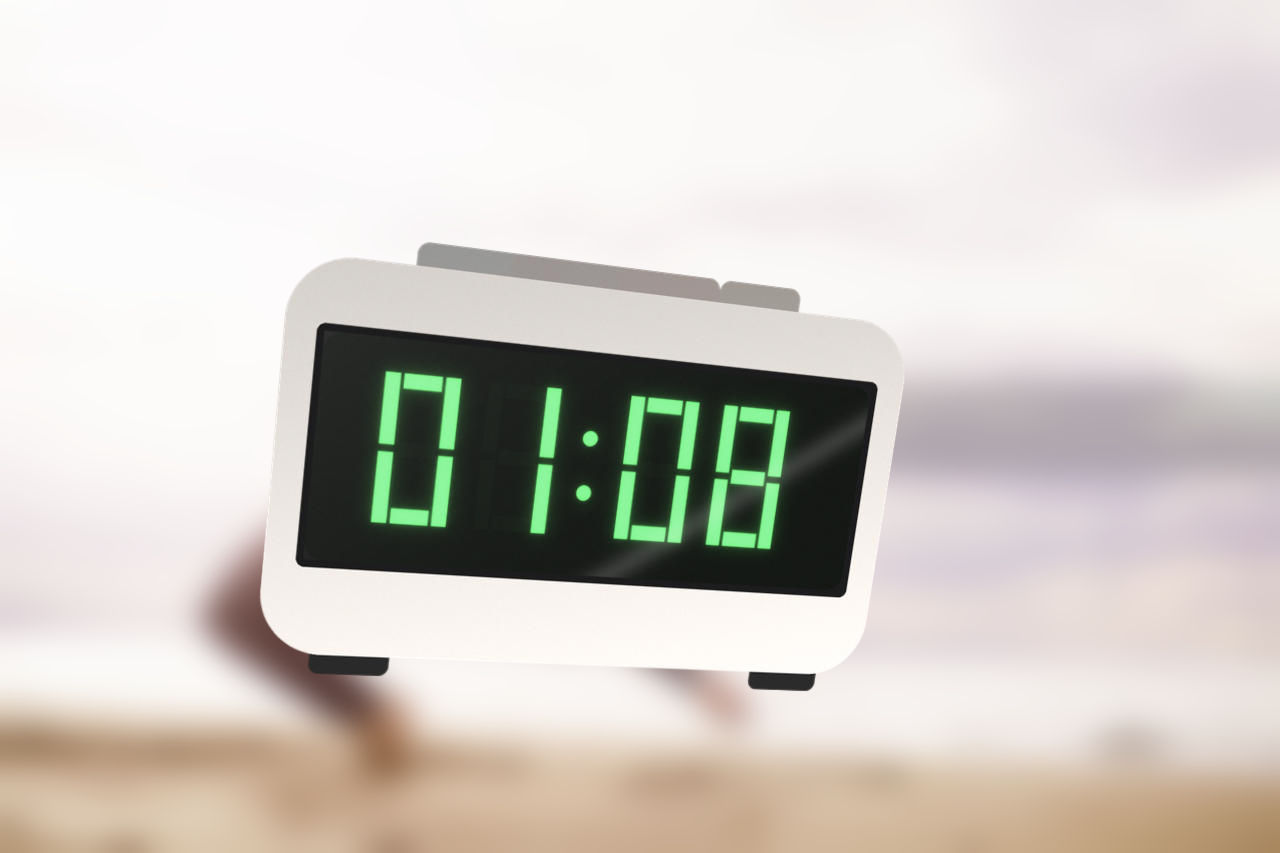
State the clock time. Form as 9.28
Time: 1.08
